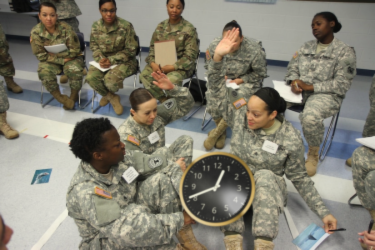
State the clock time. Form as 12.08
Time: 12.41
